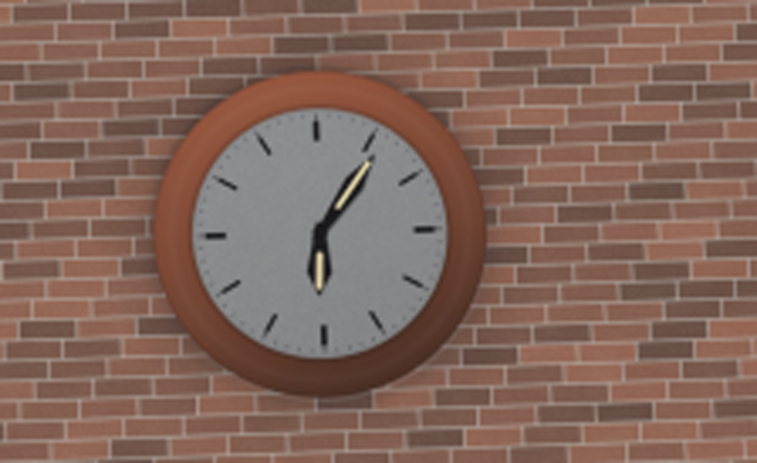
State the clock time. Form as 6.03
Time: 6.06
